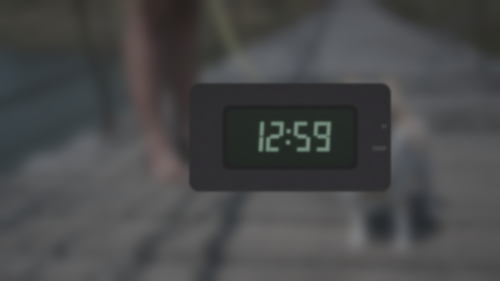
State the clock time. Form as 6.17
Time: 12.59
